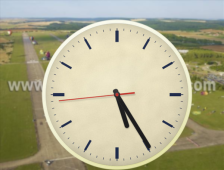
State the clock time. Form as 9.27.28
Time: 5.24.44
